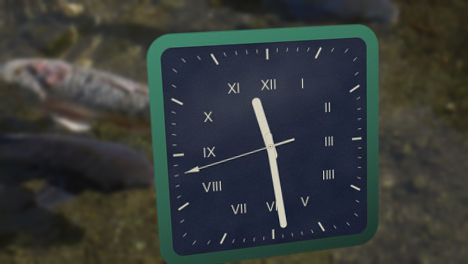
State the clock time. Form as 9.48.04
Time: 11.28.43
